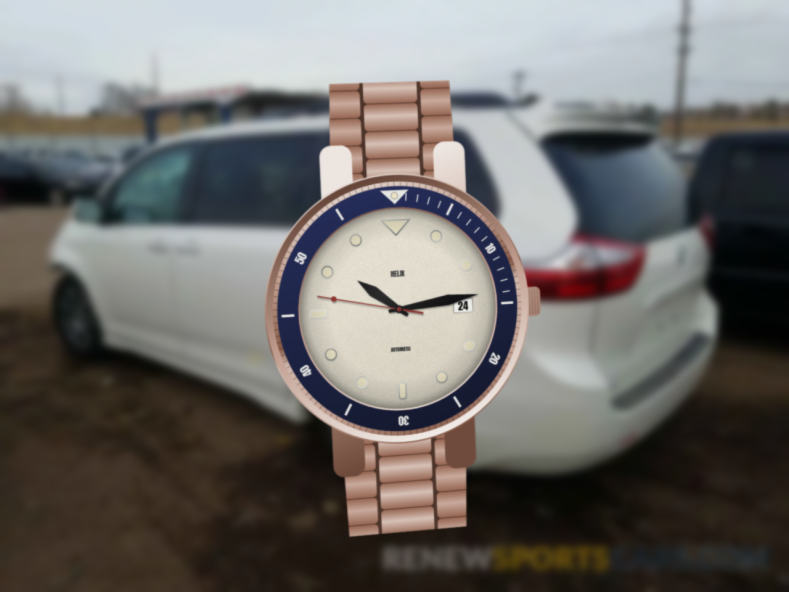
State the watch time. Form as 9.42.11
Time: 10.13.47
